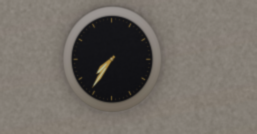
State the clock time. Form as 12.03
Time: 7.36
